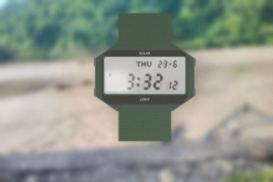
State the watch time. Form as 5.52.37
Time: 3.32.12
